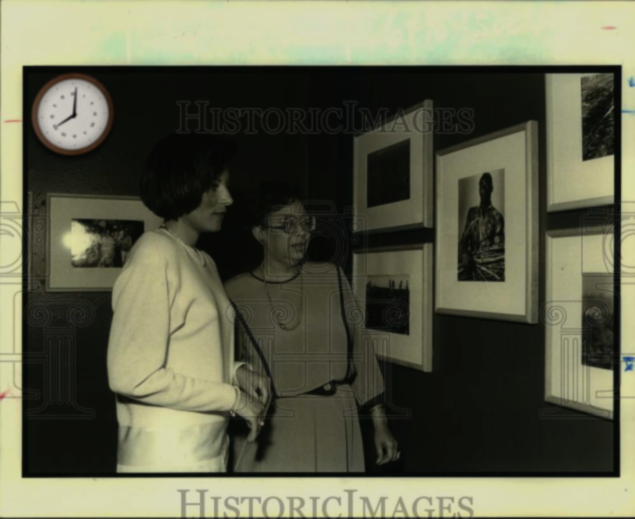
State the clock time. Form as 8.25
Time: 8.01
